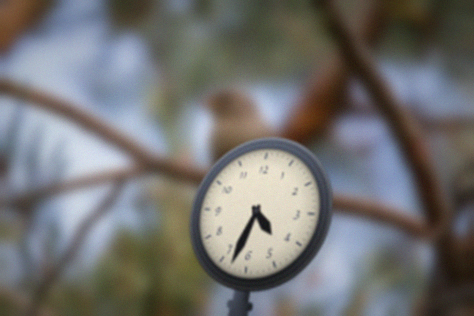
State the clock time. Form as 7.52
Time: 4.33
